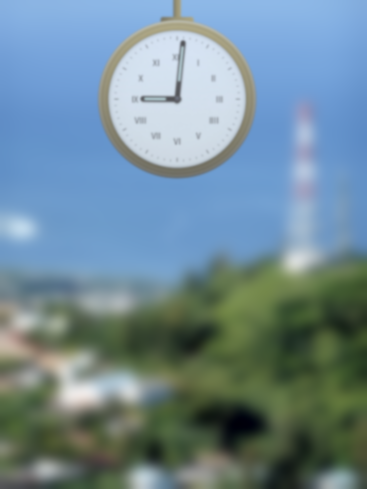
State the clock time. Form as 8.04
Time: 9.01
